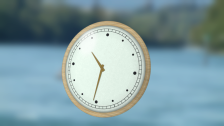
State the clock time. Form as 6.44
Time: 10.31
